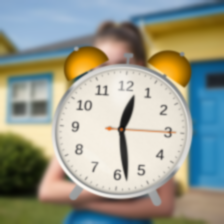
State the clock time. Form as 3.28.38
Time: 12.28.15
